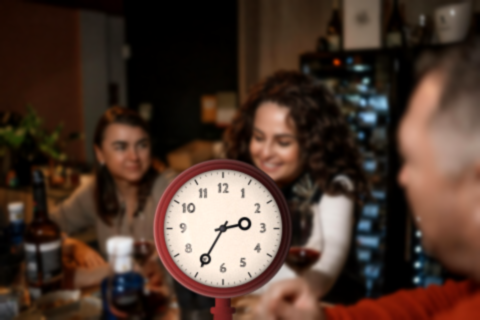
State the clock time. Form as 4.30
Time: 2.35
